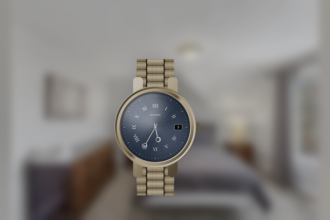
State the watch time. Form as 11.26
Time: 5.35
